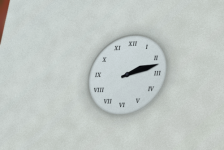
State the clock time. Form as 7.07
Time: 2.12
